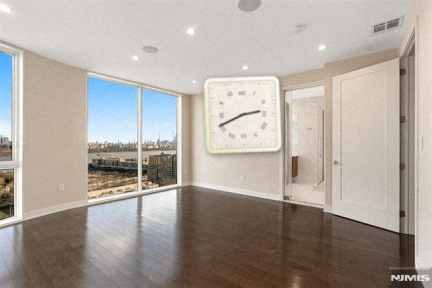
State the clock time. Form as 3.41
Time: 2.41
